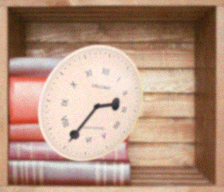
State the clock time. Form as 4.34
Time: 2.35
